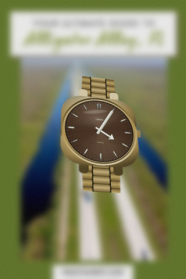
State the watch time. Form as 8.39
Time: 4.05
